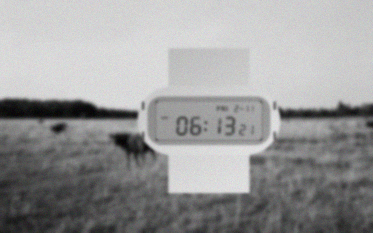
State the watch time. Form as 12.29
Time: 6.13
